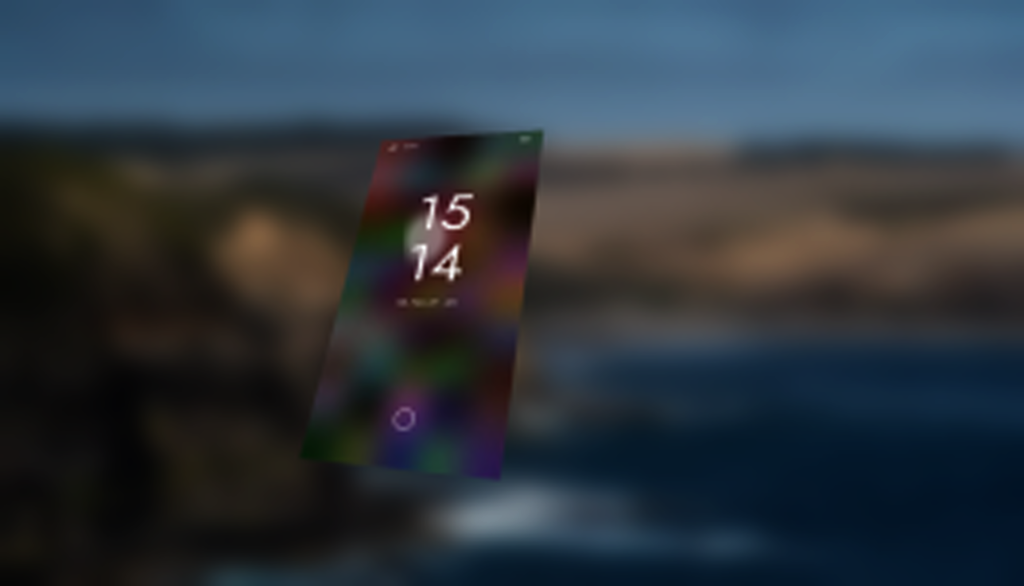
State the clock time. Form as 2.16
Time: 15.14
